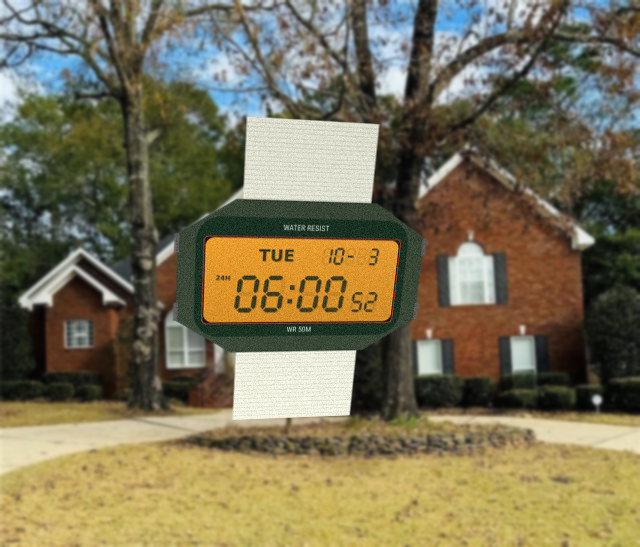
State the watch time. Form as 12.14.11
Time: 6.00.52
